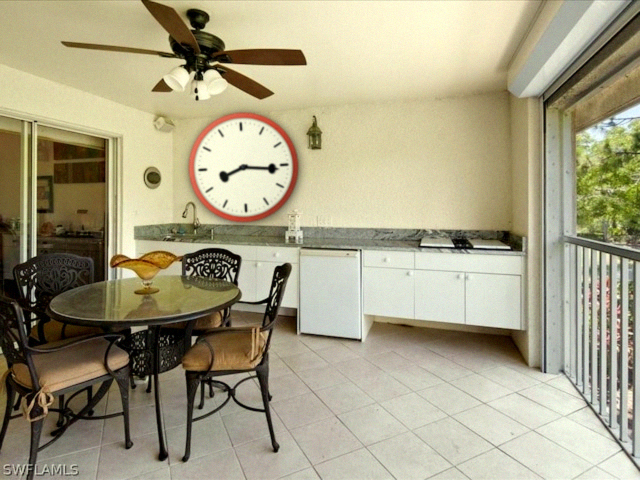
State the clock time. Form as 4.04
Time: 8.16
